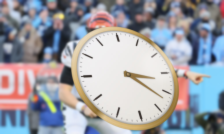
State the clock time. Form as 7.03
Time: 3.22
